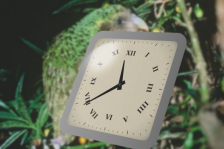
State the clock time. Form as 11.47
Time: 11.39
